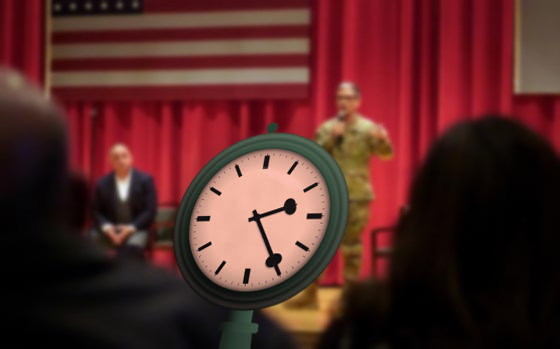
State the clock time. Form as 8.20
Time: 2.25
